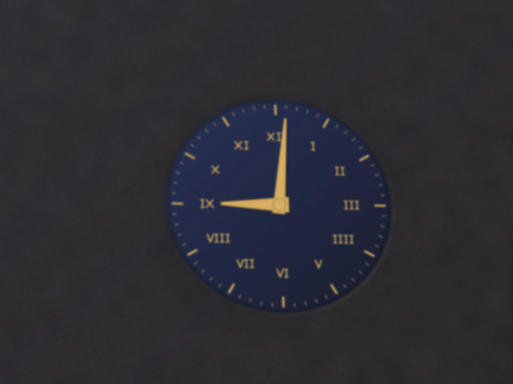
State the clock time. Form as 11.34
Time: 9.01
